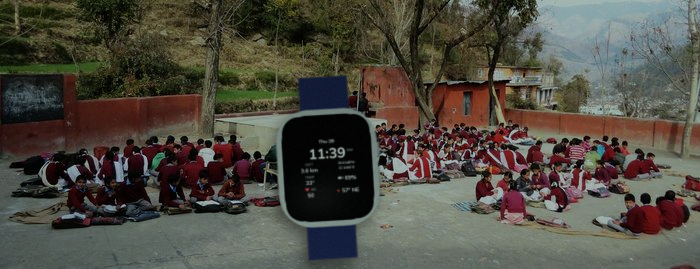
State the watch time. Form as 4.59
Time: 11.39
